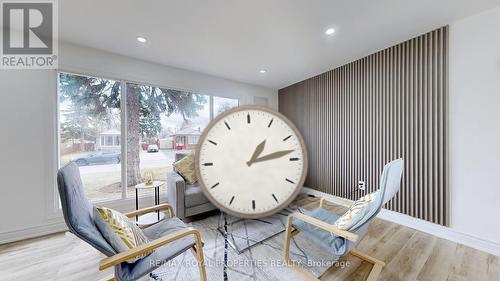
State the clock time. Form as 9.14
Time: 1.13
